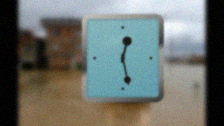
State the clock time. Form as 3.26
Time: 12.28
